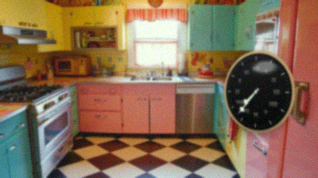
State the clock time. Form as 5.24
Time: 7.37
